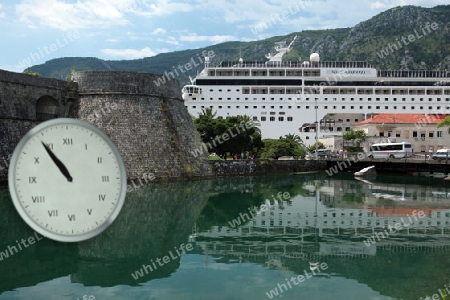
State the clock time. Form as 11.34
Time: 10.54
